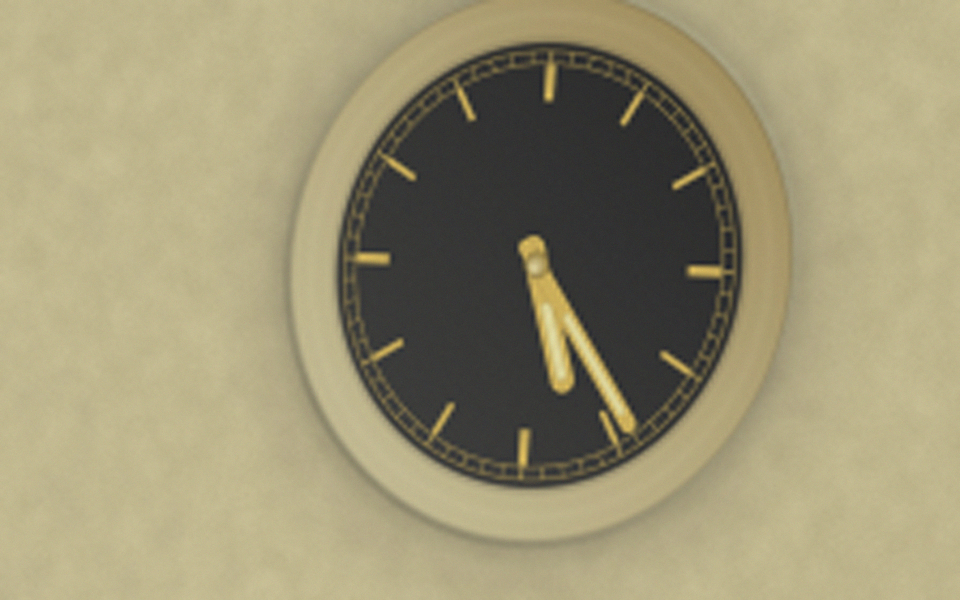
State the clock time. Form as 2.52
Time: 5.24
